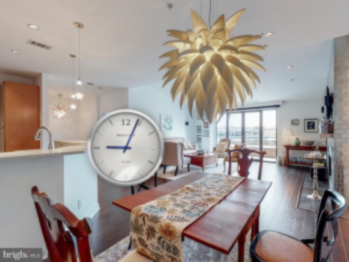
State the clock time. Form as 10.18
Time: 9.04
